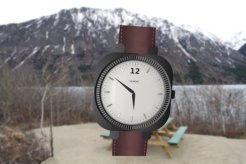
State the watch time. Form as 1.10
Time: 5.51
